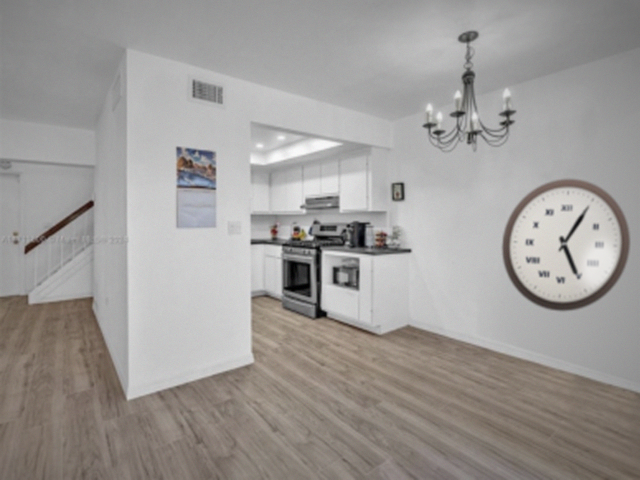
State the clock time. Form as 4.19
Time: 5.05
